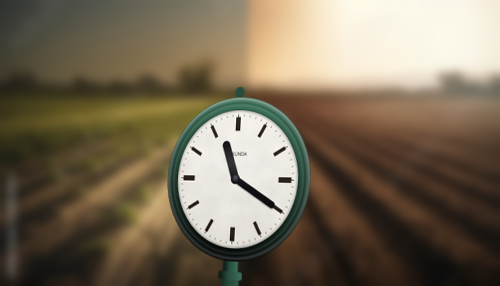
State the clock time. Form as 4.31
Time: 11.20
